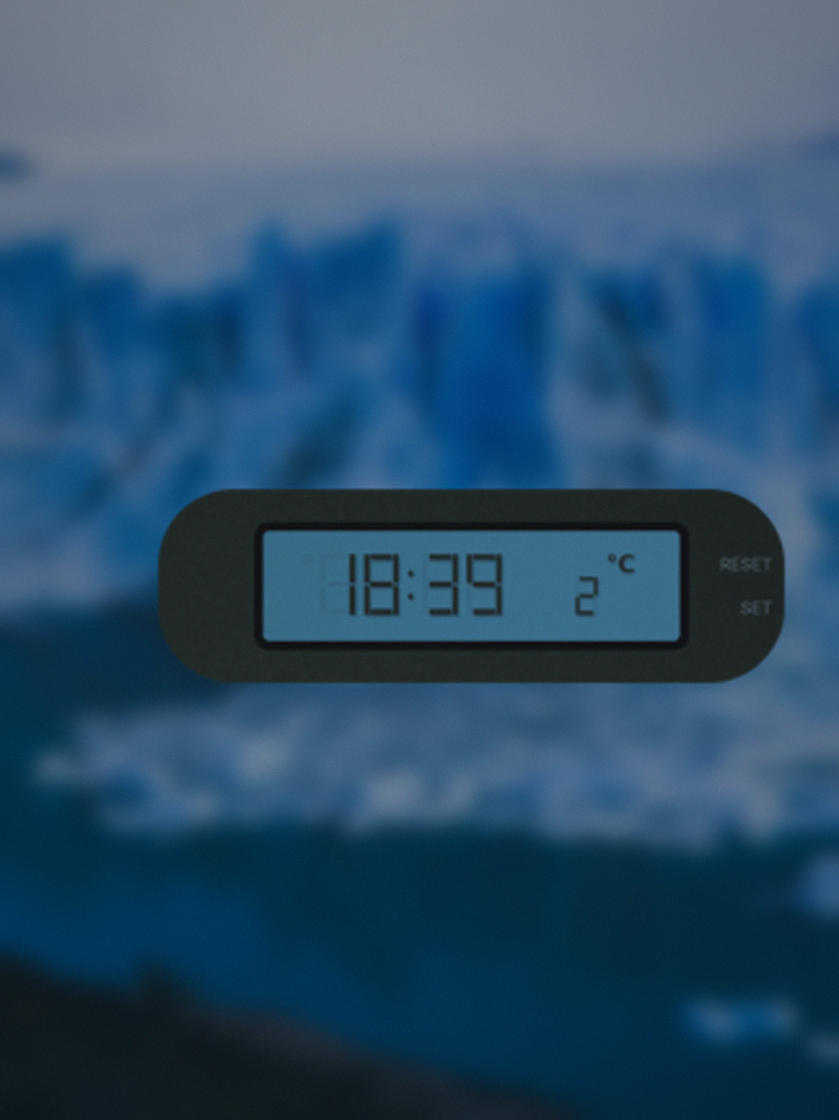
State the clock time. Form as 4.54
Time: 18.39
